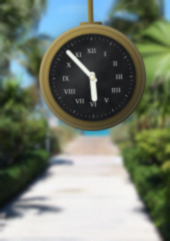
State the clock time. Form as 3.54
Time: 5.53
